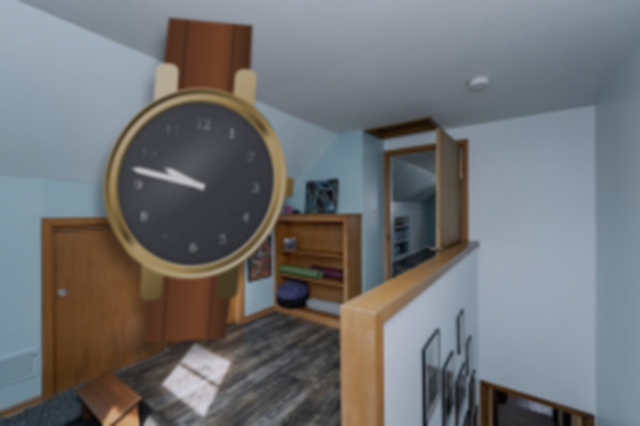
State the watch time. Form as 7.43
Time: 9.47
